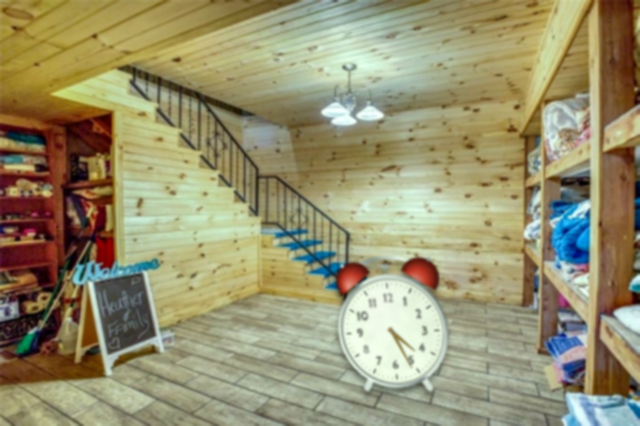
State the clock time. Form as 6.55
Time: 4.26
